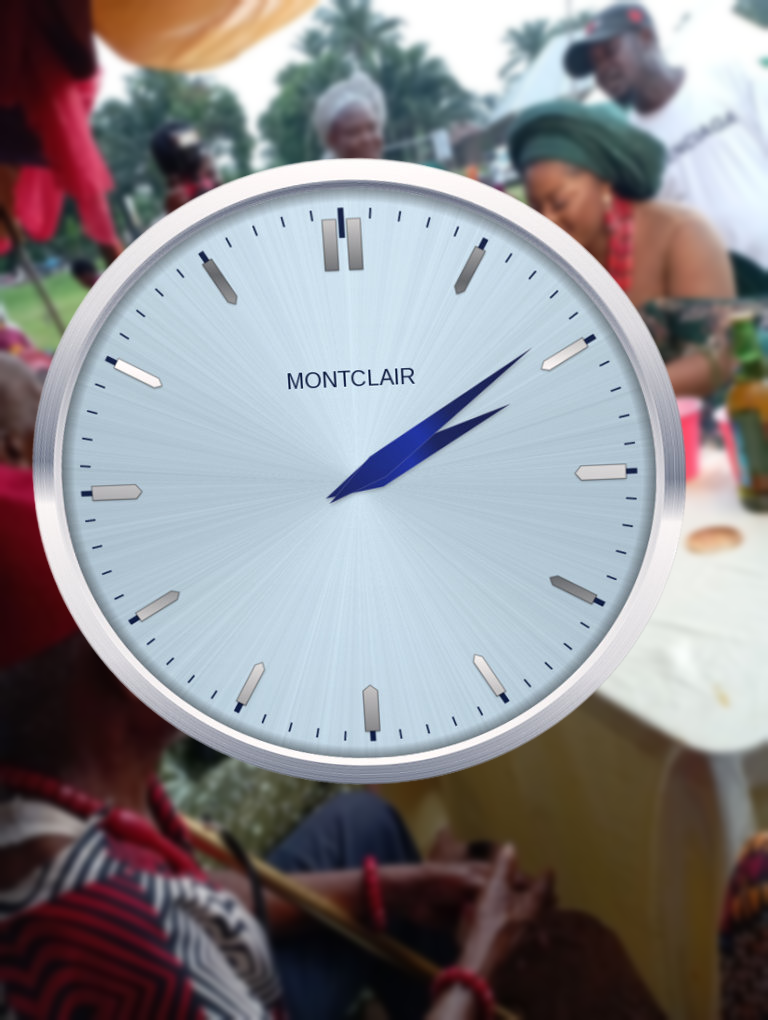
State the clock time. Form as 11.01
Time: 2.09
